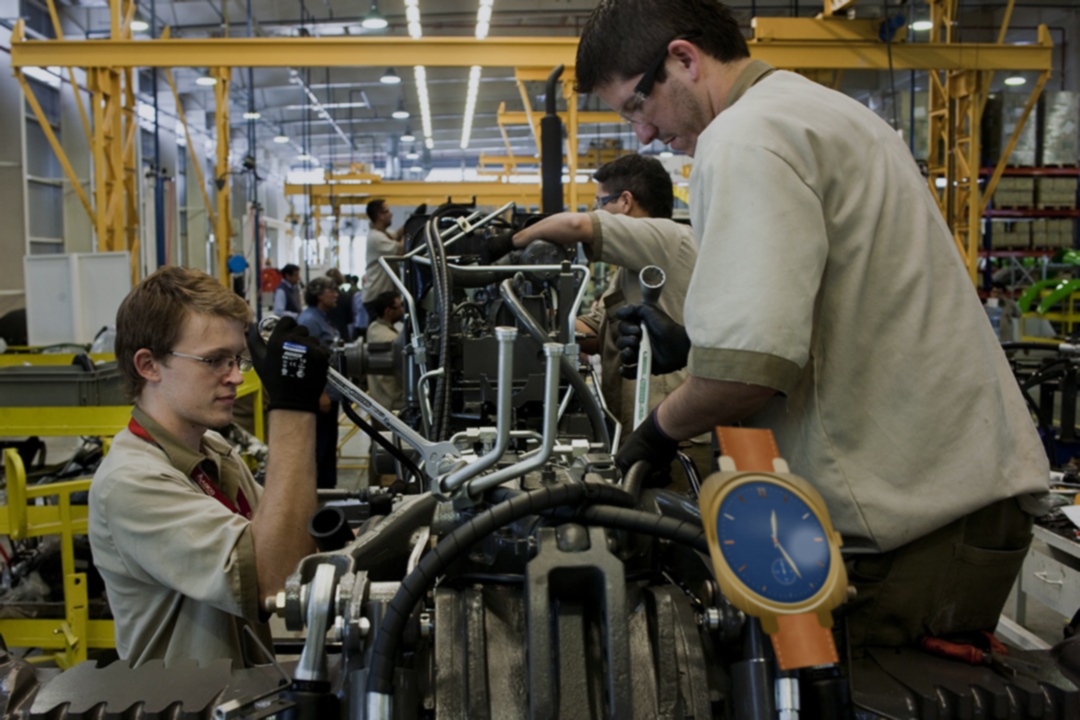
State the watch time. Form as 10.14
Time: 12.26
